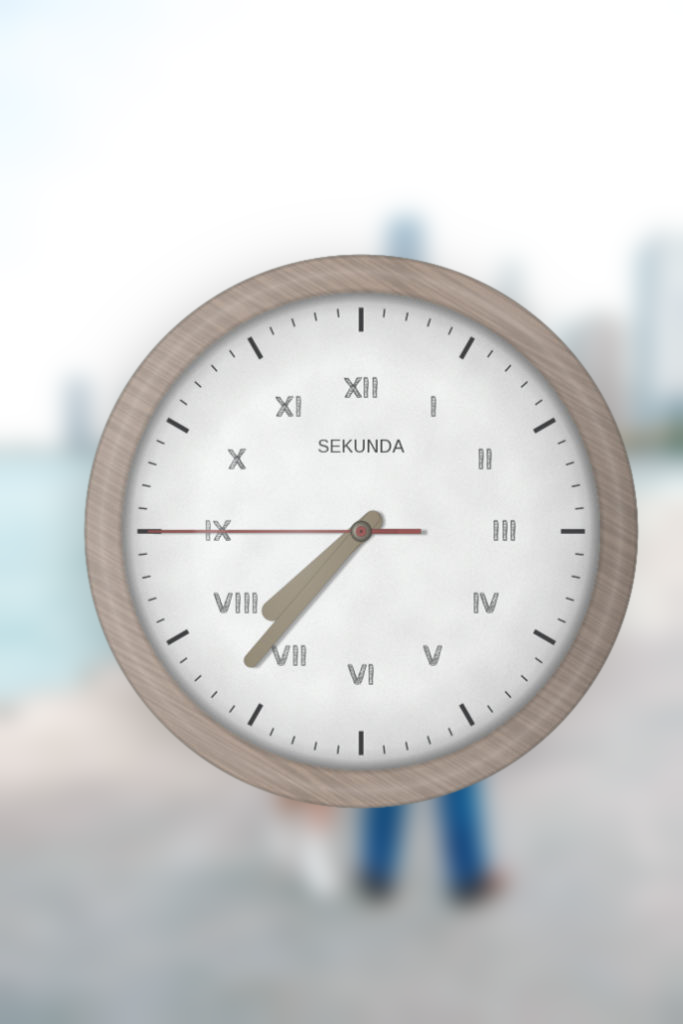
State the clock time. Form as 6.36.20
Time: 7.36.45
